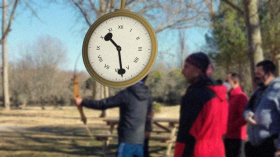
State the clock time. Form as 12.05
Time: 10.28
